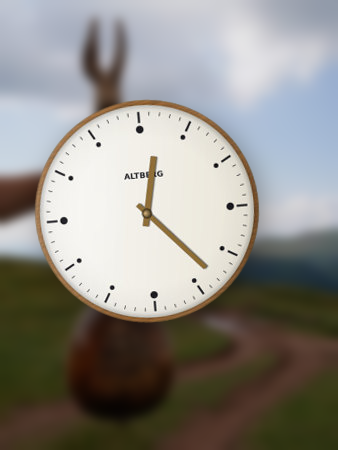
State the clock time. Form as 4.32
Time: 12.23
